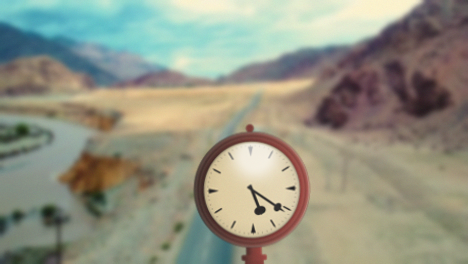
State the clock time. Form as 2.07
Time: 5.21
